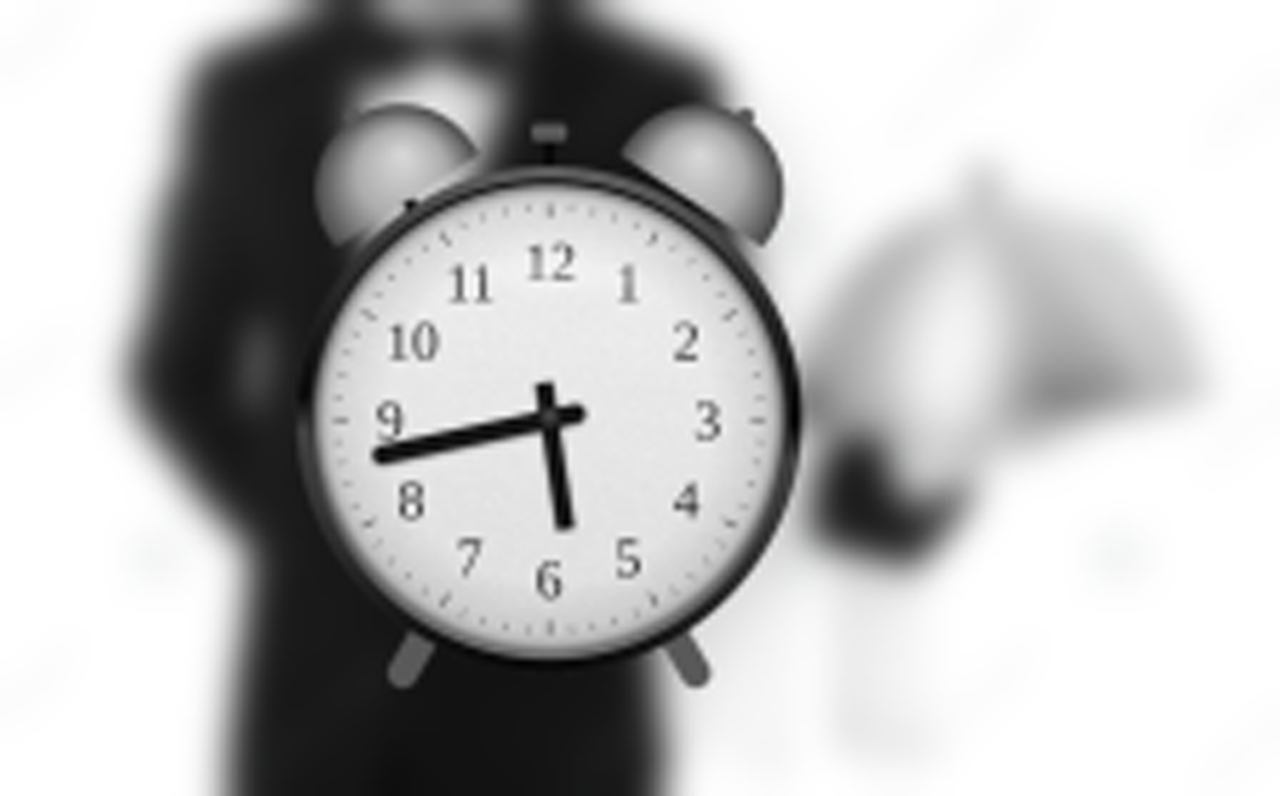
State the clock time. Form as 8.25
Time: 5.43
